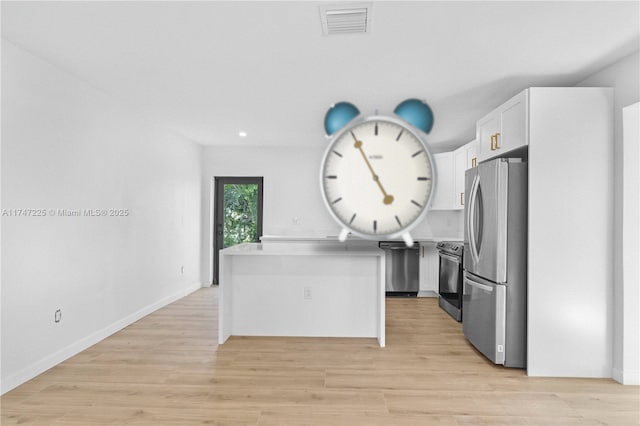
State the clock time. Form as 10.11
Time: 4.55
